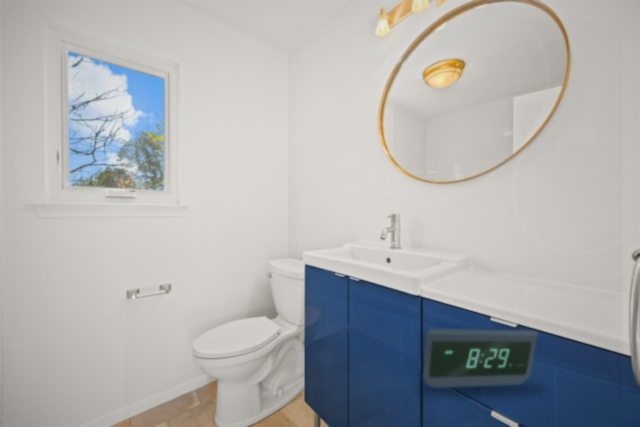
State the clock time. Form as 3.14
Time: 8.29
